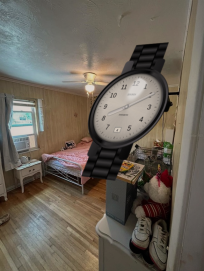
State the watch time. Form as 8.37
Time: 8.10
